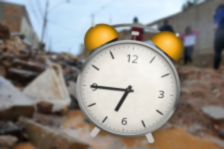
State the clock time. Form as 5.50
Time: 6.45
